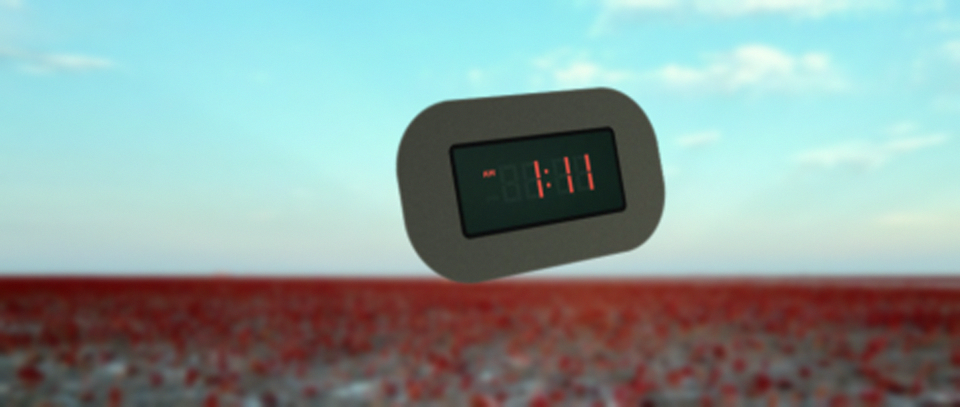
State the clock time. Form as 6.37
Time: 1.11
